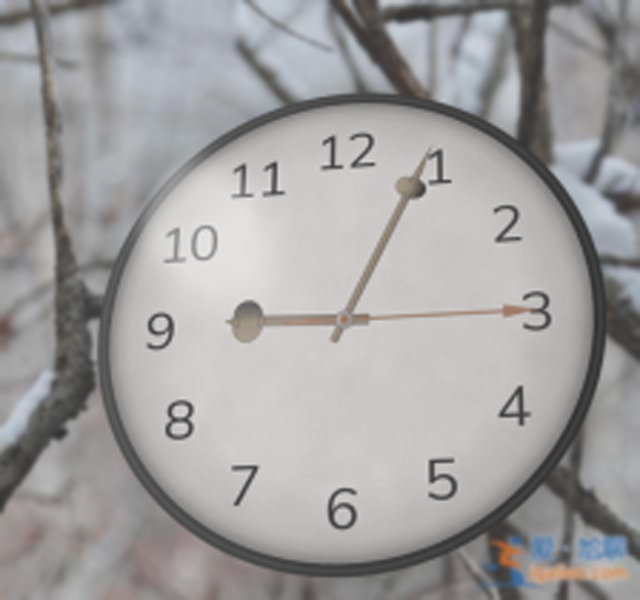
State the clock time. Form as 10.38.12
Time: 9.04.15
